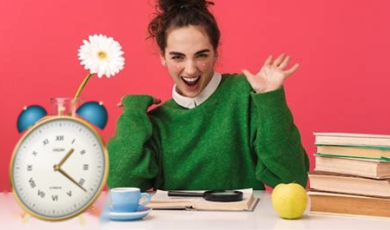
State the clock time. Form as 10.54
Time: 1.21
